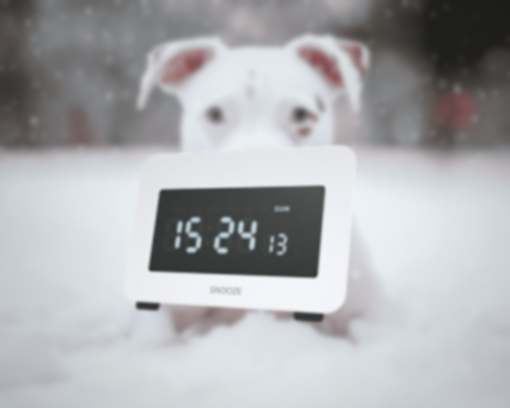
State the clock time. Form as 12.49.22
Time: 15.24.13
